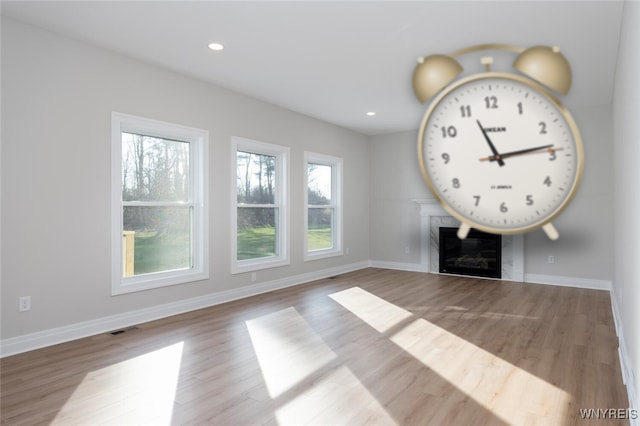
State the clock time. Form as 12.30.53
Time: 11.13.14
